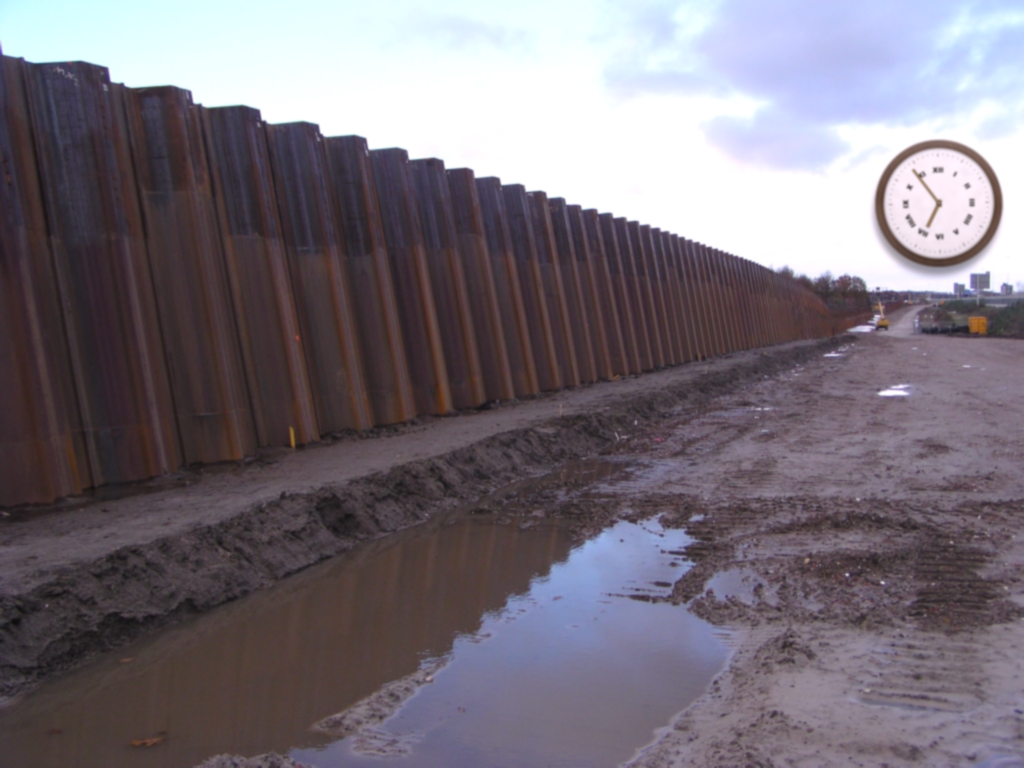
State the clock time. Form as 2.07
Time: 6.54
